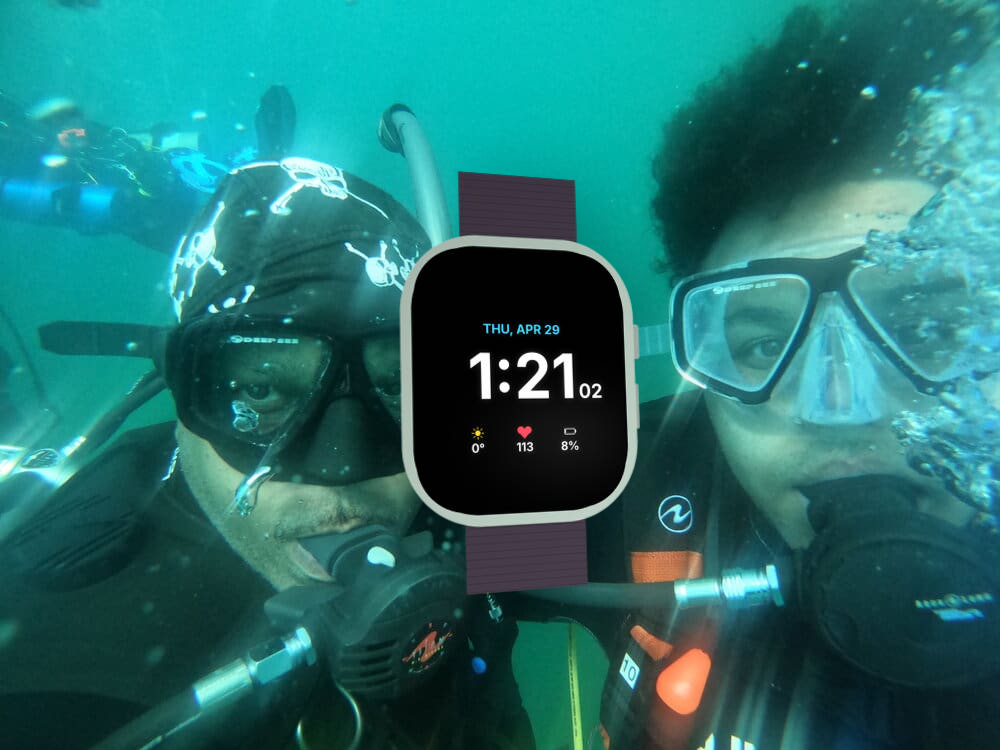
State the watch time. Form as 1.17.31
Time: 1.21.02
